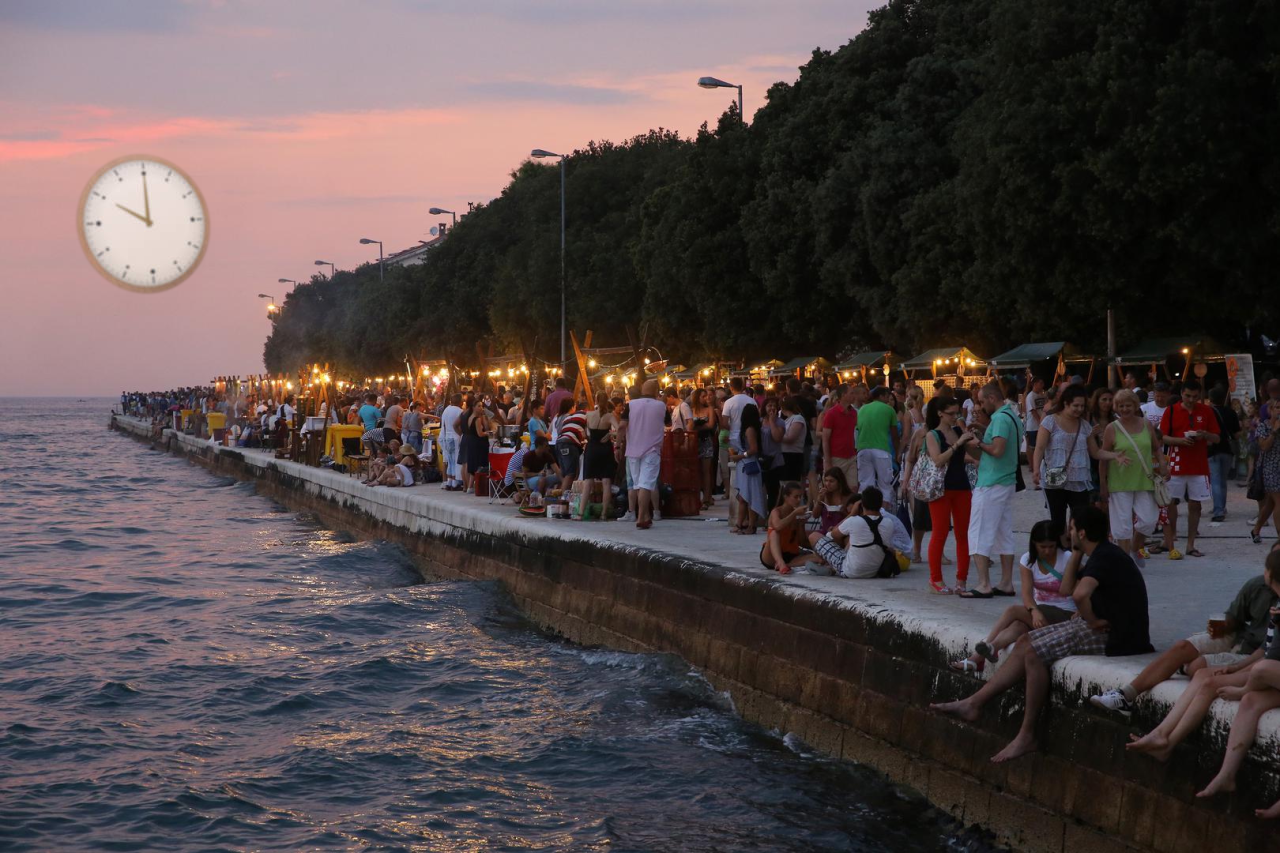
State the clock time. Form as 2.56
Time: 10.00
